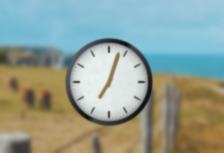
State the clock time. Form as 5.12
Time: 7.03
